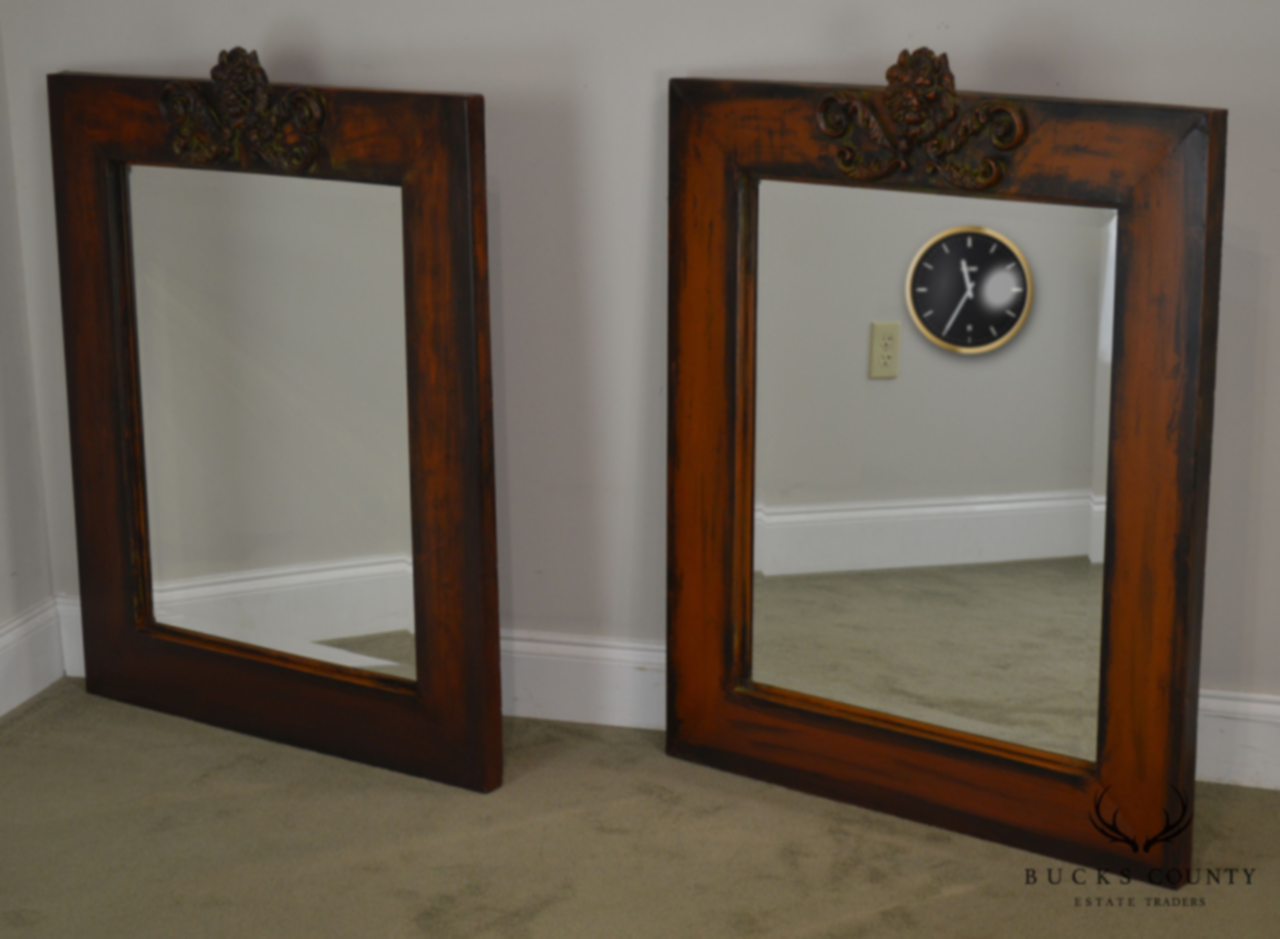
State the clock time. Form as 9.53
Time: 11.35
